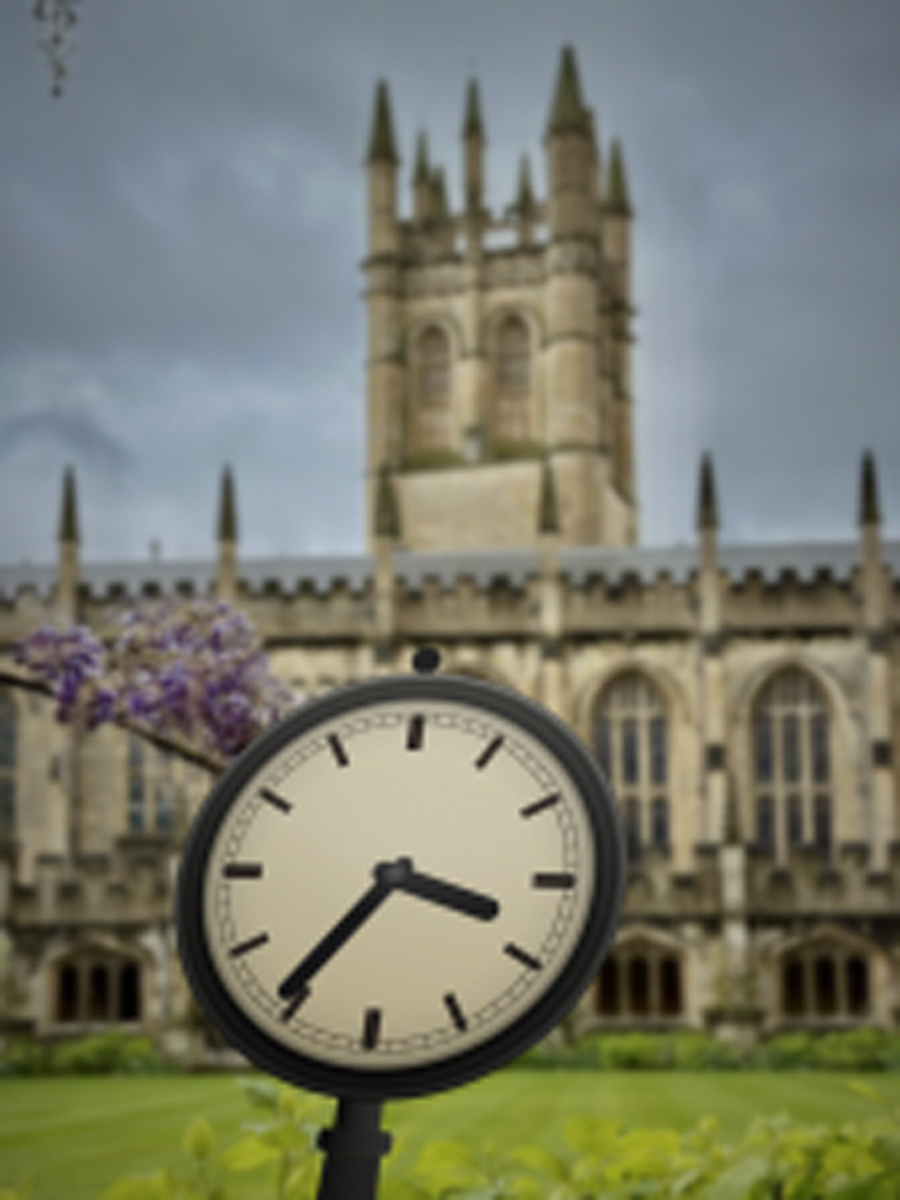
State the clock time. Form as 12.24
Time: 3.36
